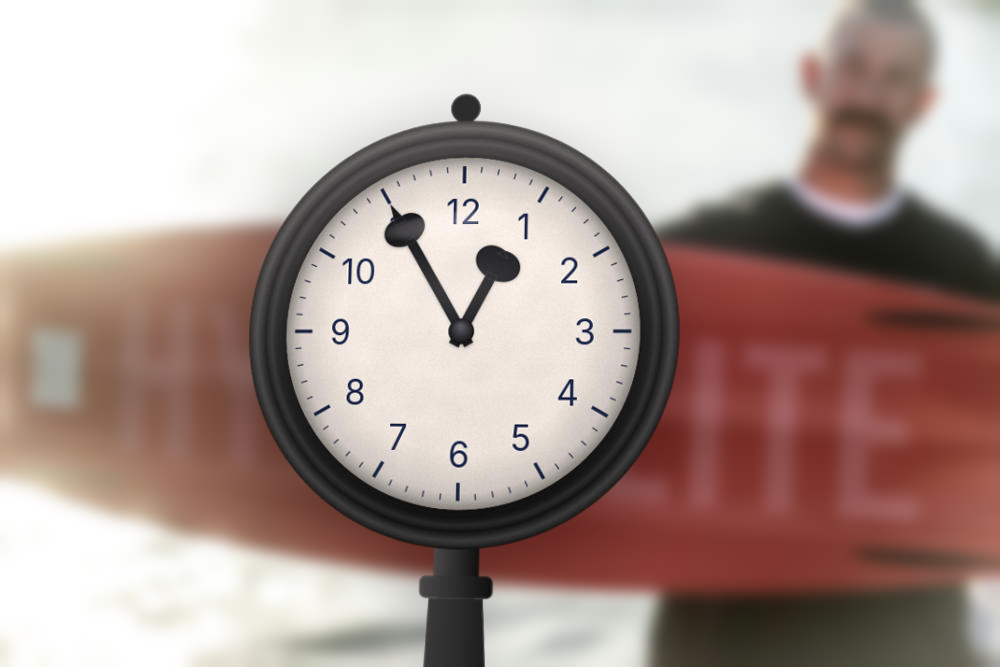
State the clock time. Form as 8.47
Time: 12.55
